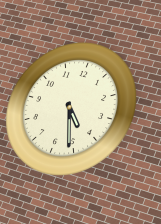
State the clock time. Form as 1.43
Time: 4.26
